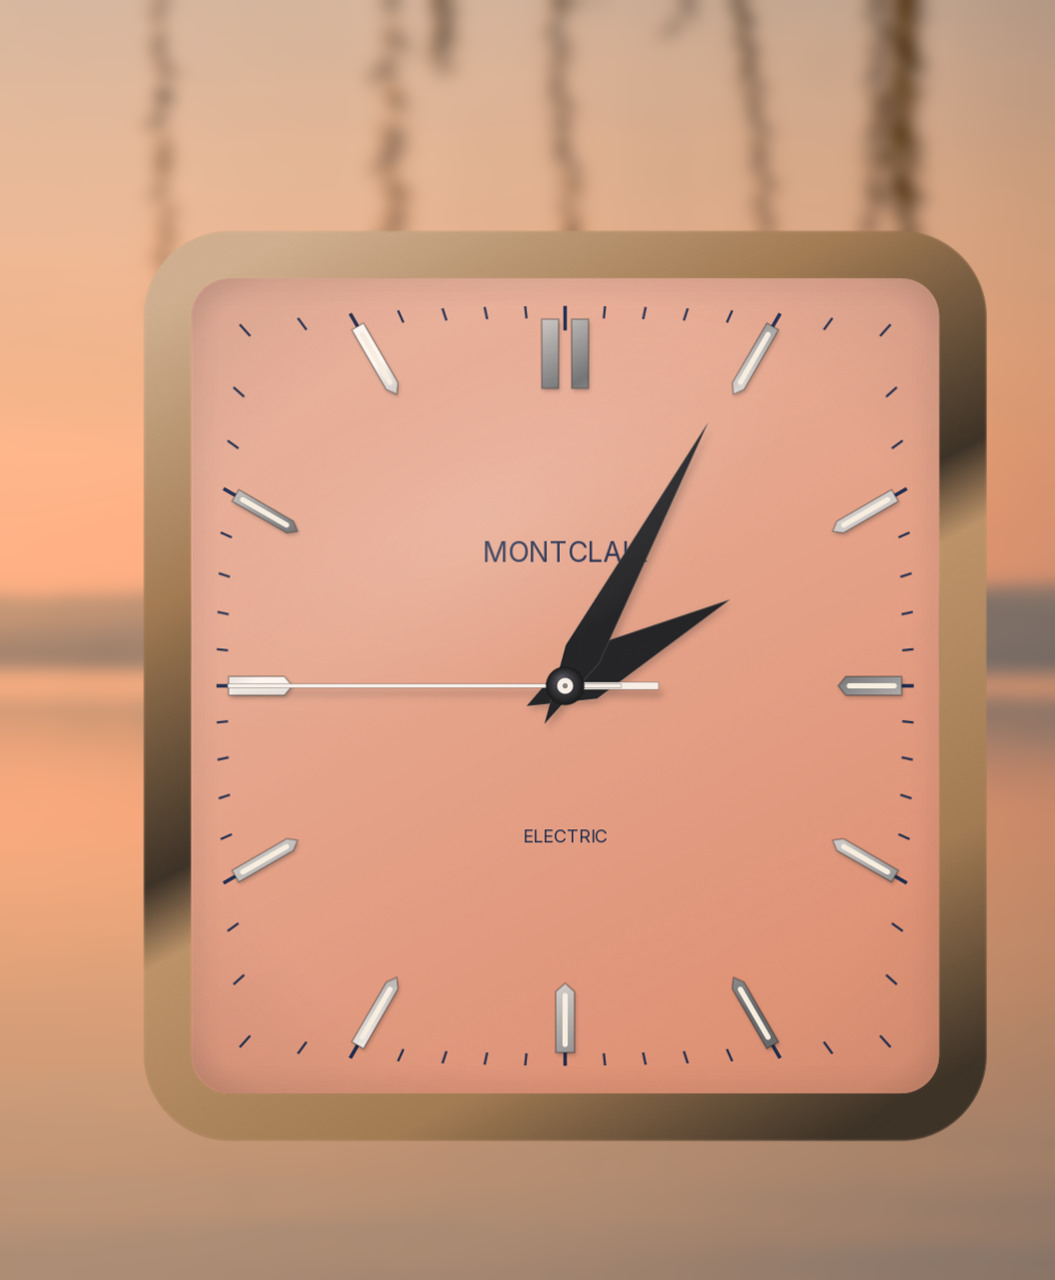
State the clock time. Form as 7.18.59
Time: 2.04.45
